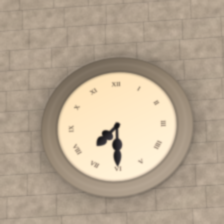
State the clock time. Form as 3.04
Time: 7.30
